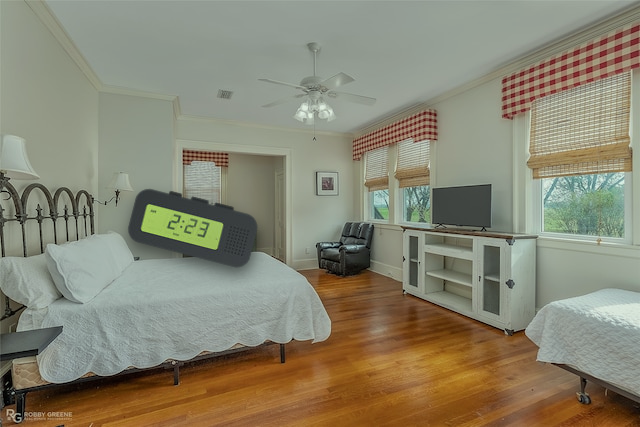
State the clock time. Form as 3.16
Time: 2.23
